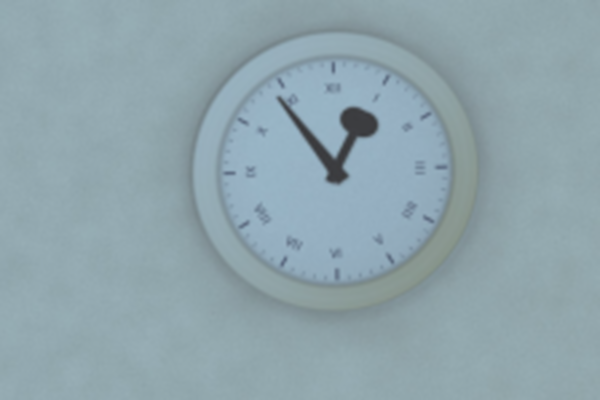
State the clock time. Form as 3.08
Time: 12.54
